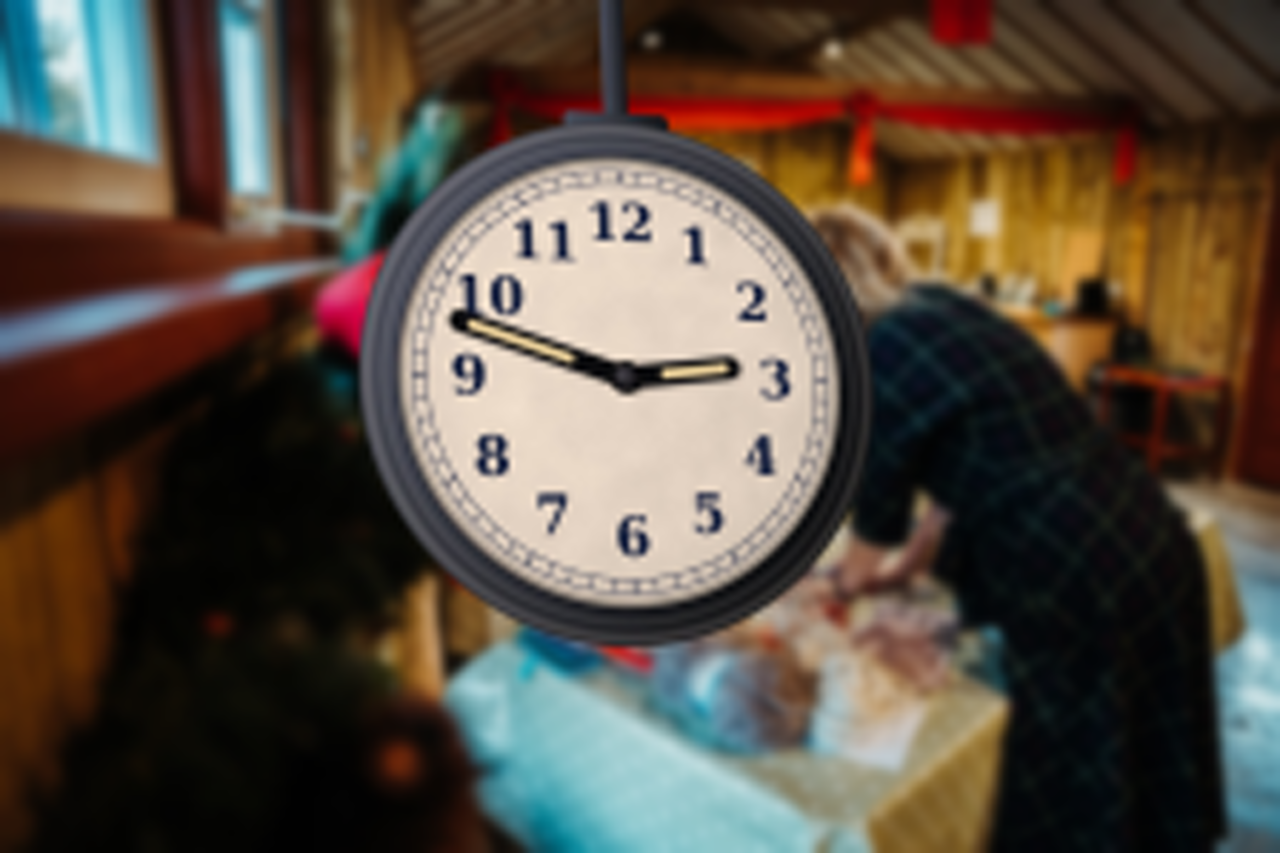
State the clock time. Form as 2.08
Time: 2.48
